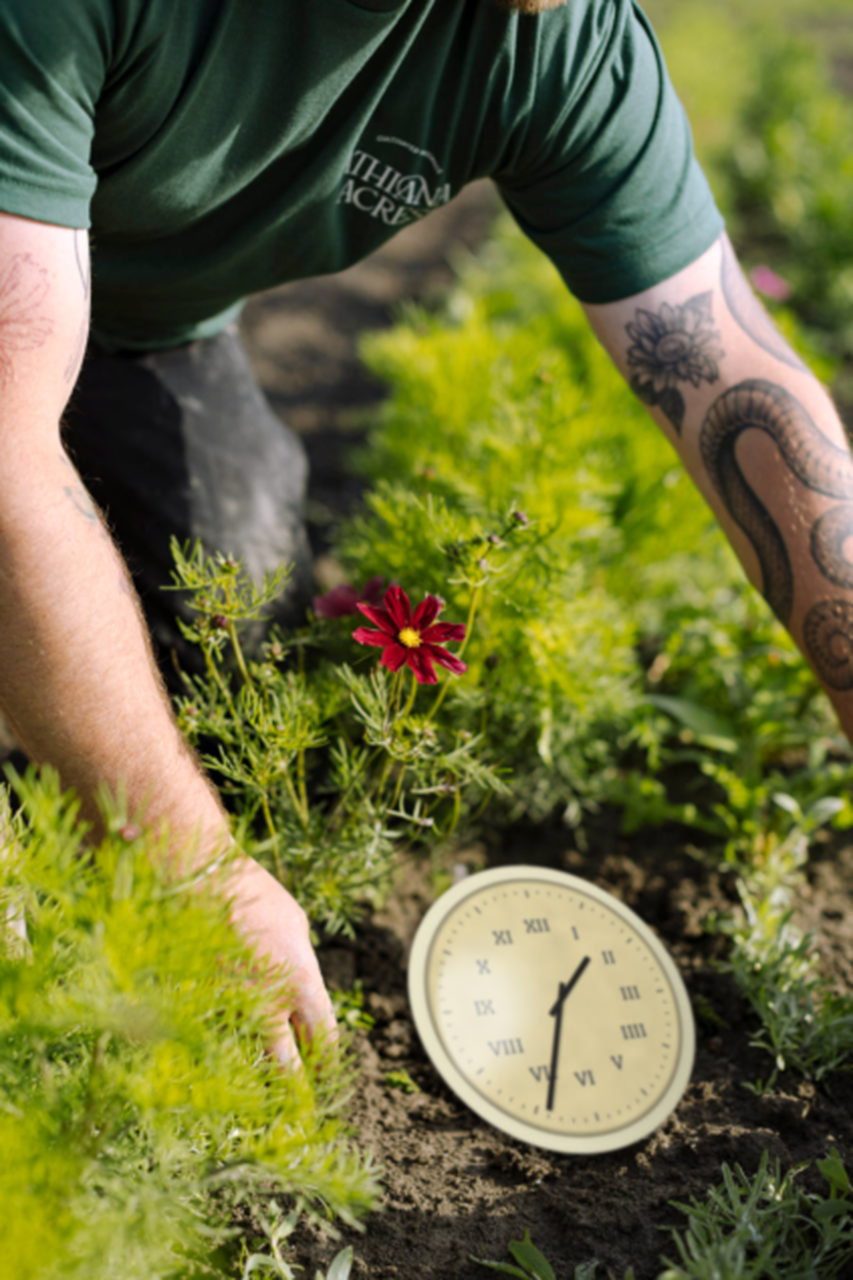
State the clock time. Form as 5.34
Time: 1.34
